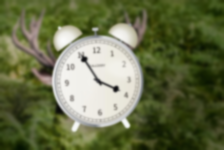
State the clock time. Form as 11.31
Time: 3.55
